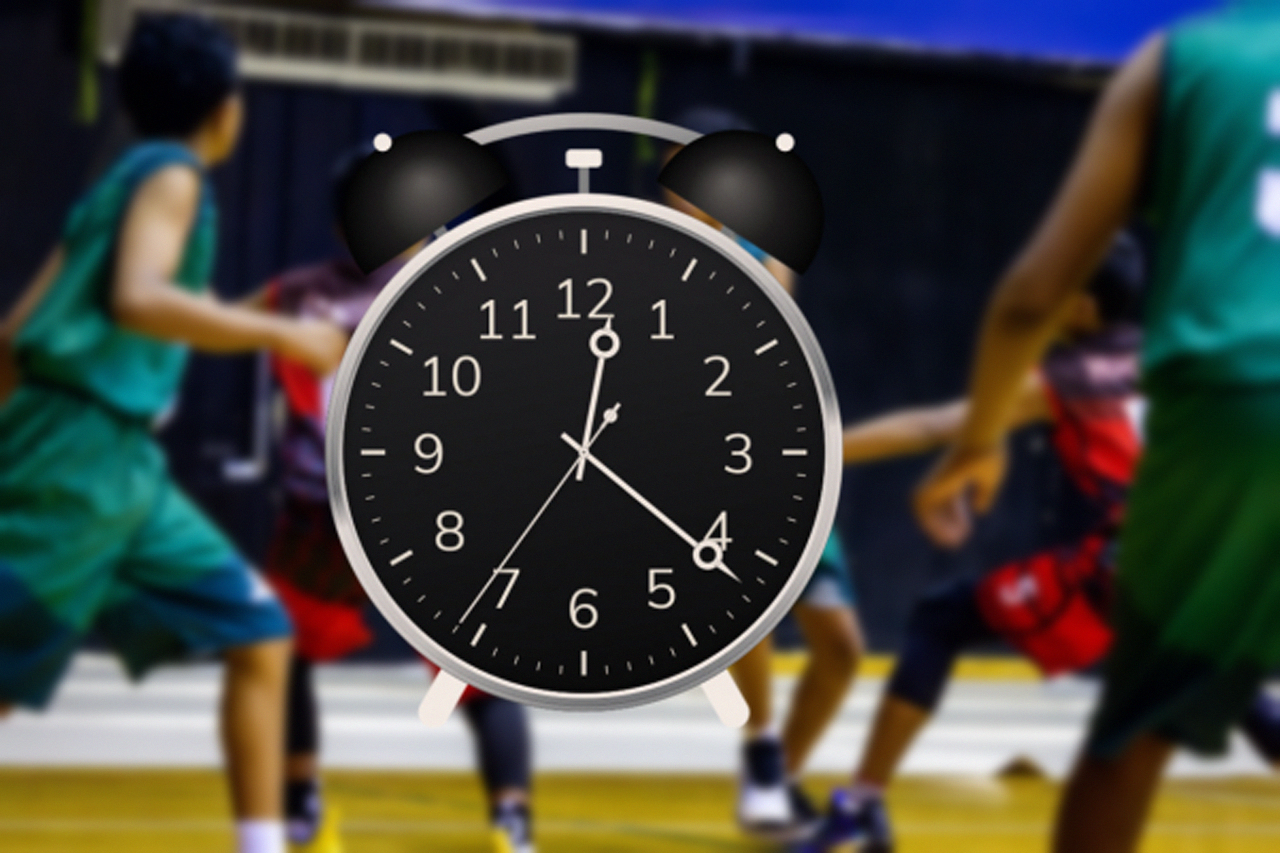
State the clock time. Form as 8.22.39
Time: 12.21.36
